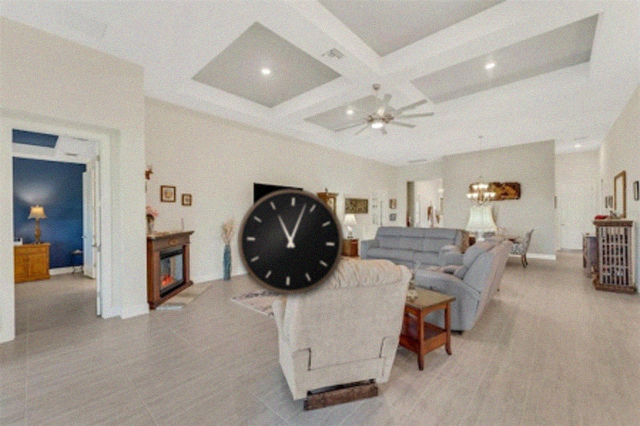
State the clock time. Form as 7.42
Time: 11.03
